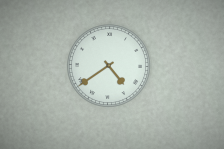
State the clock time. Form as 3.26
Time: 4.39
